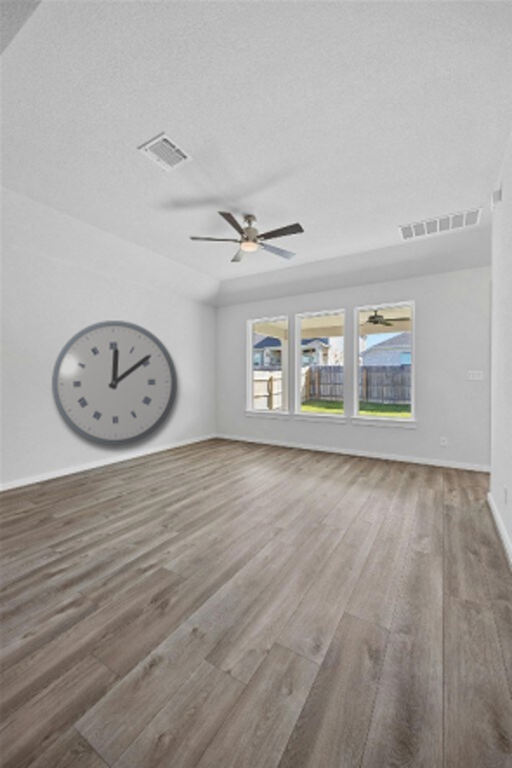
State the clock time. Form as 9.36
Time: 12.09
